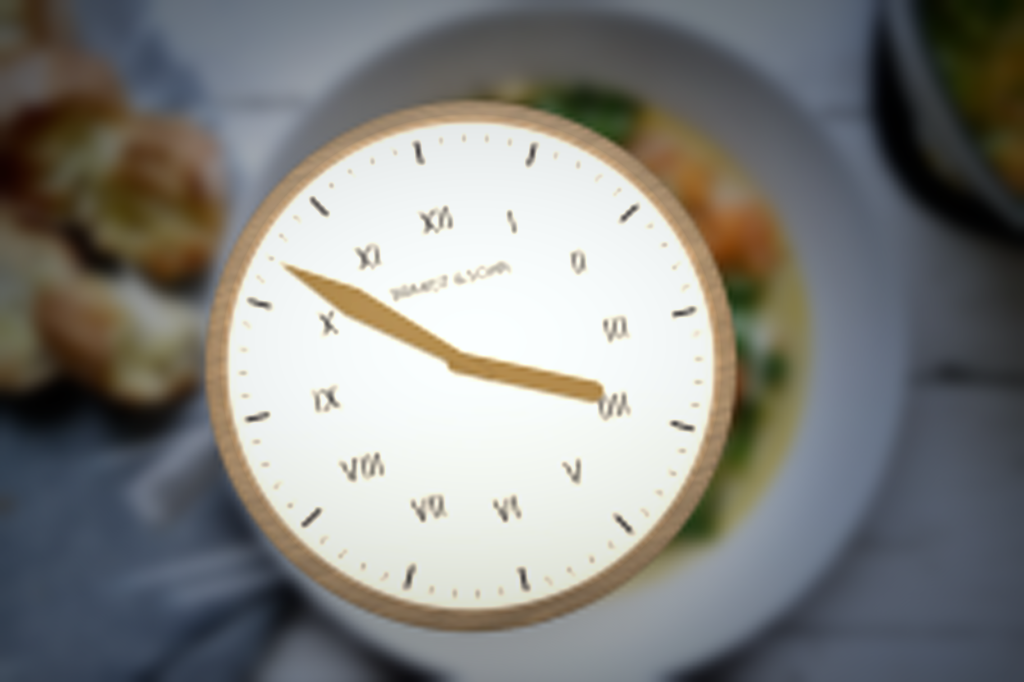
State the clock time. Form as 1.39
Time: 3.52
